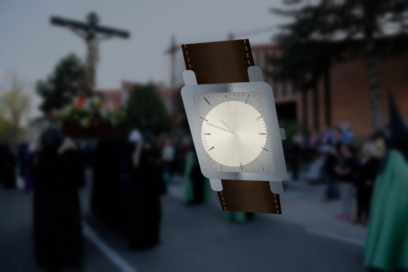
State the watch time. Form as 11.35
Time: 10.49
